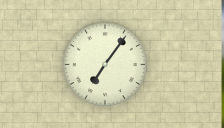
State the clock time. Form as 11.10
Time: 7.06
